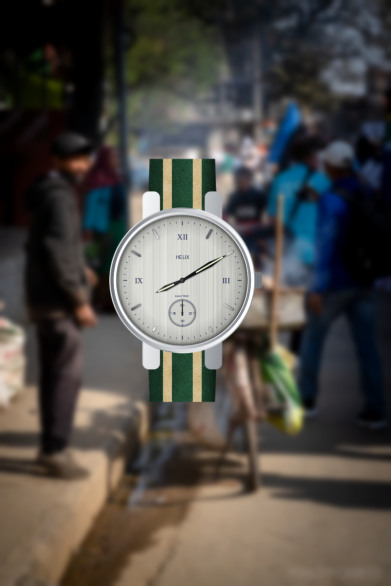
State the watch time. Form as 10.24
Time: 8.10
